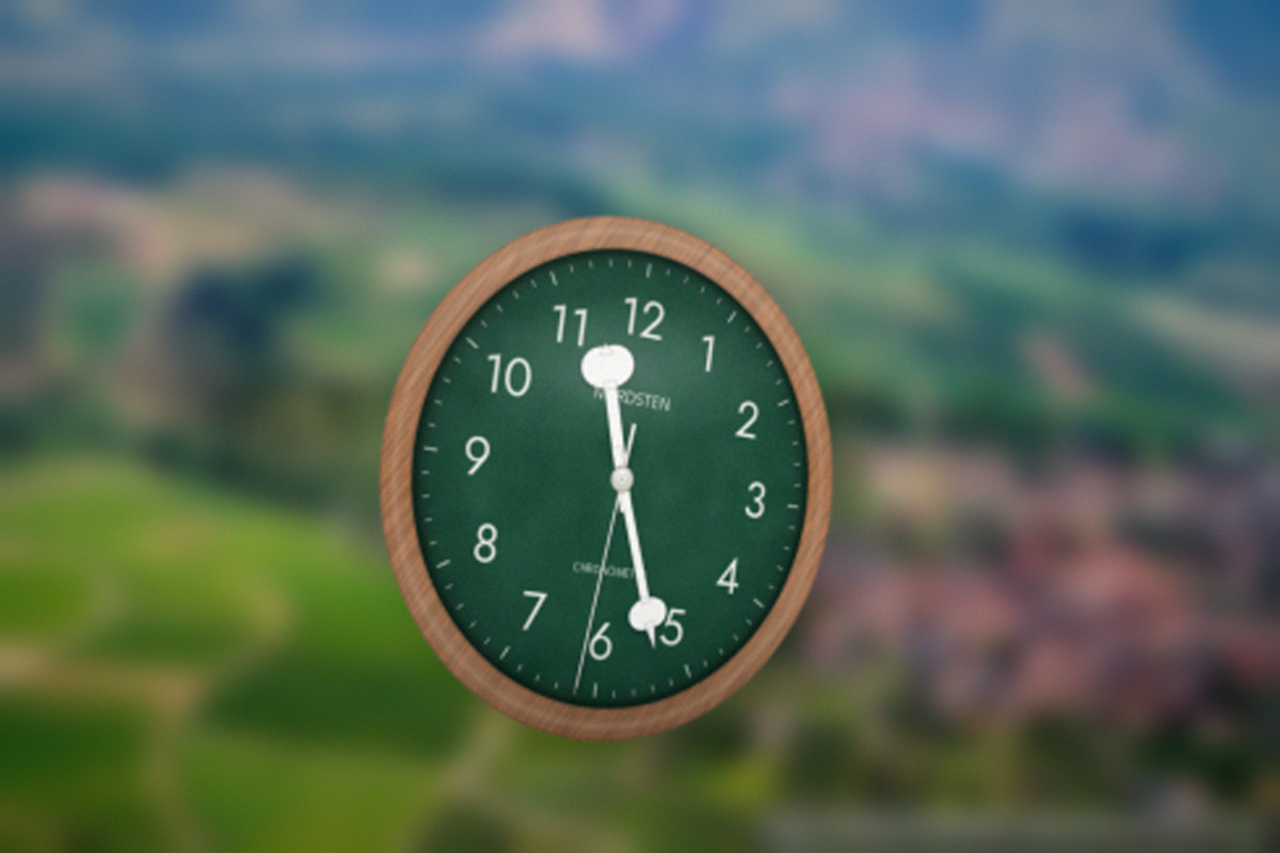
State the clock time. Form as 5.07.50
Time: 11.26.31
